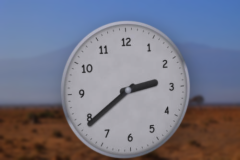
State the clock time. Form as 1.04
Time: 2.39
